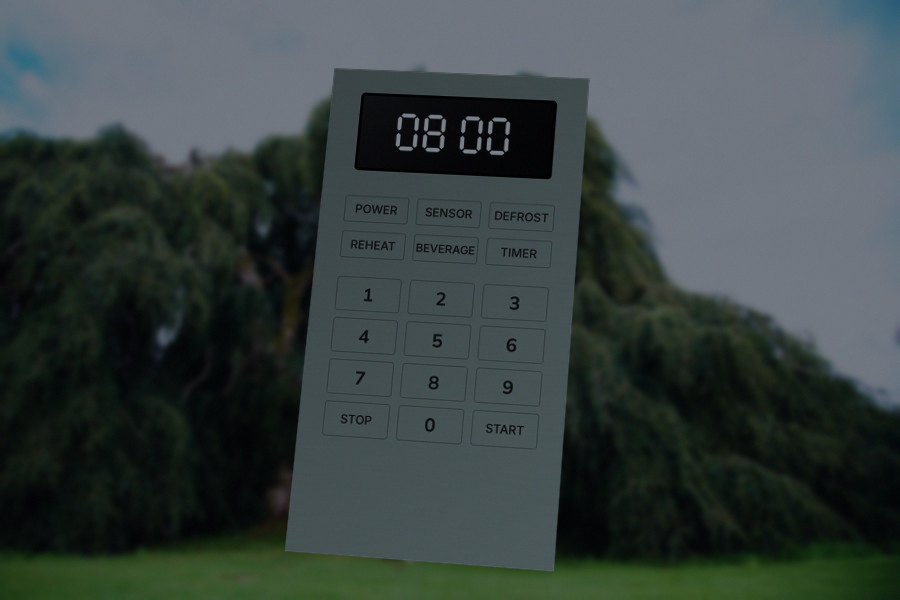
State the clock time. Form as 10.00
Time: 8.00
